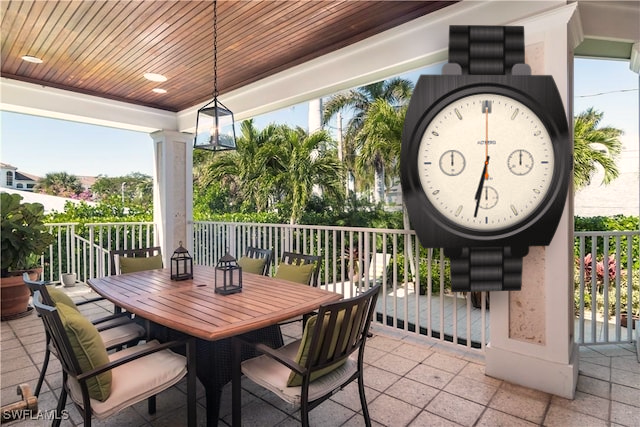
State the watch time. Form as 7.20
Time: 6.32
